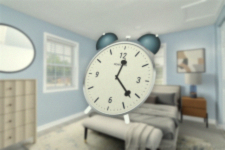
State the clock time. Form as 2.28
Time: 12.22
